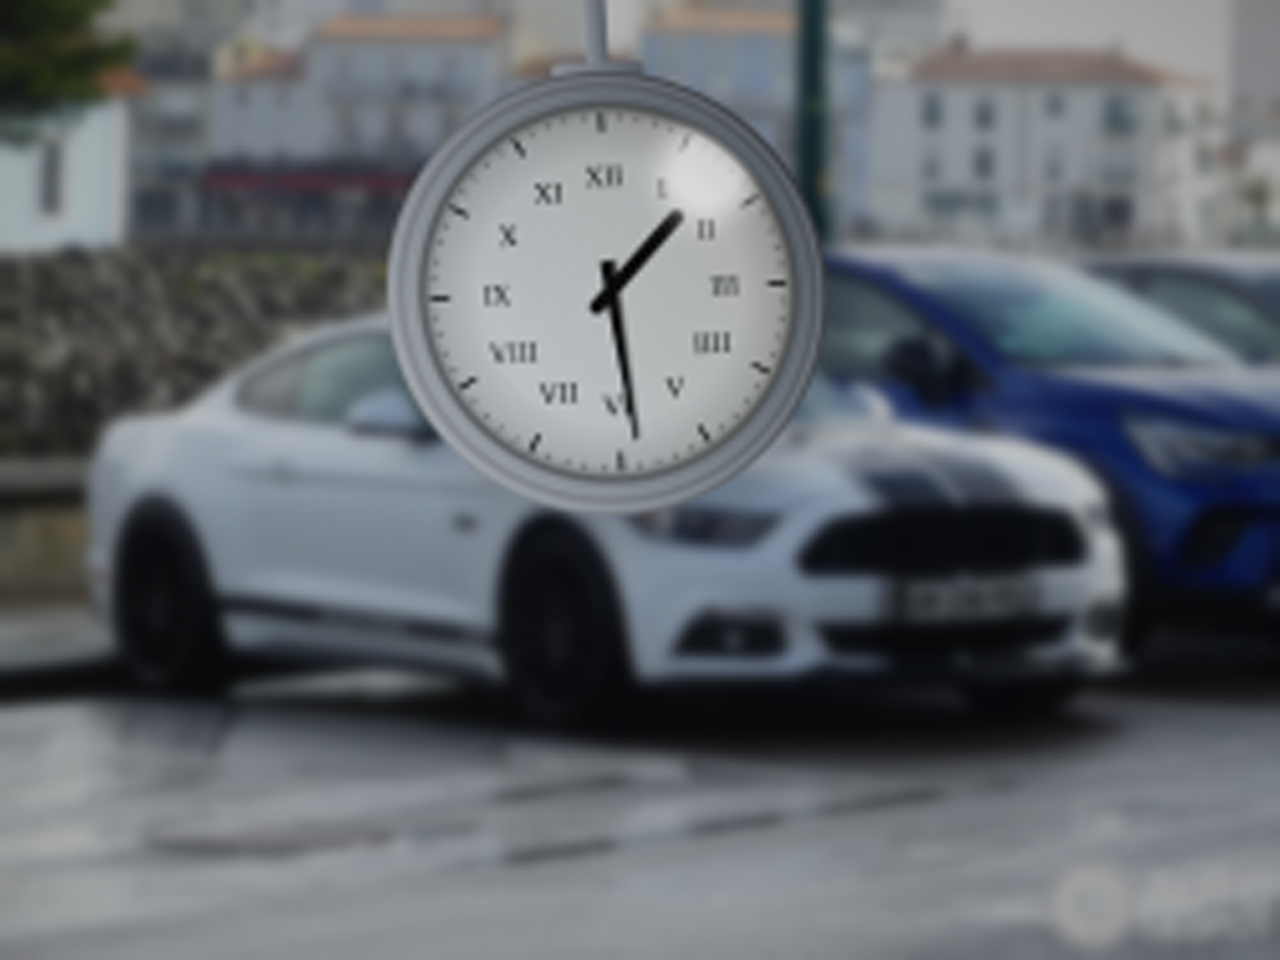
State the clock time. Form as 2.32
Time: 1.29
